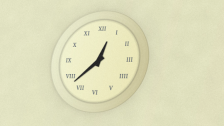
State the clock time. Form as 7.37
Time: 12.38
